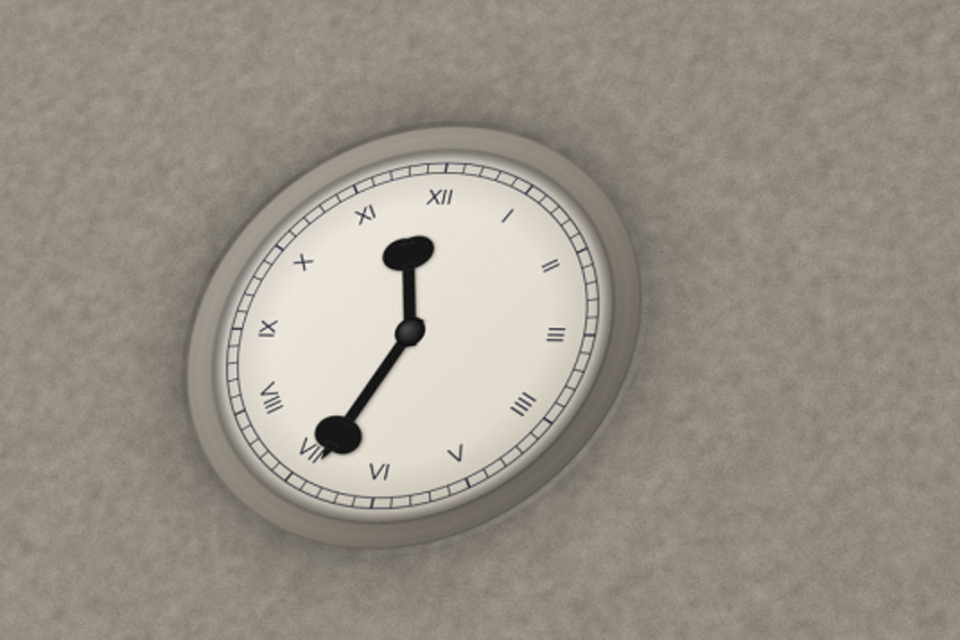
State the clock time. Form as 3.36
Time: 11.34
